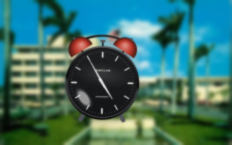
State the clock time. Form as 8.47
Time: 4.55
